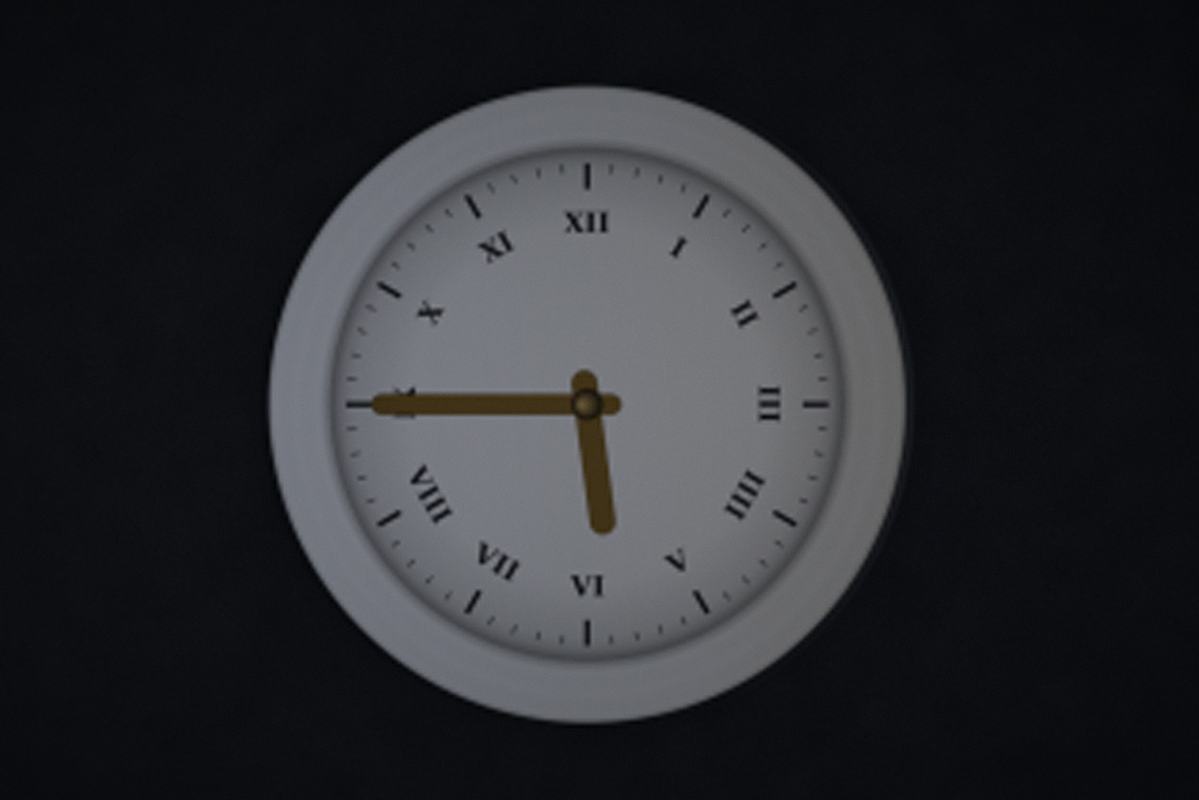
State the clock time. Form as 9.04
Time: 5.45
